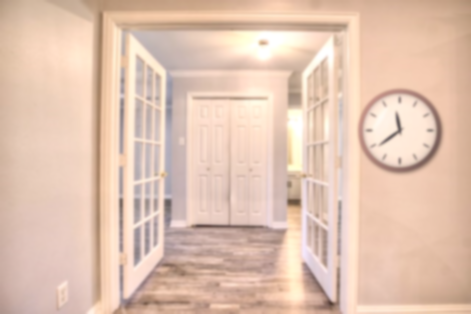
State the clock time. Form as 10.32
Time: 11.39
